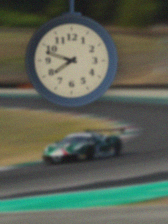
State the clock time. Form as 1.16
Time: 7.48
